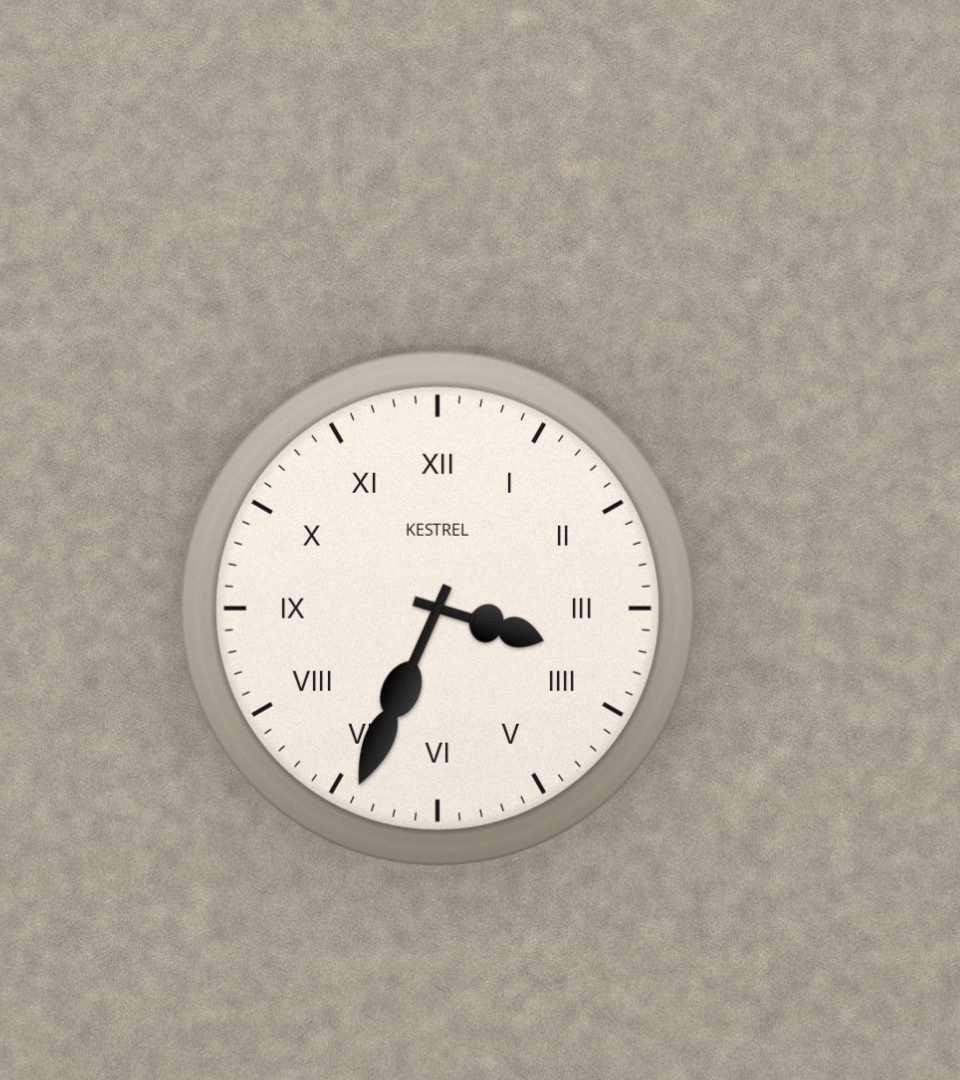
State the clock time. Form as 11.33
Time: 3.34
